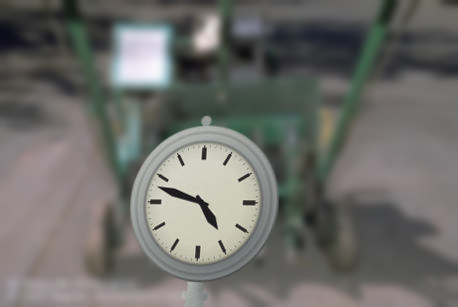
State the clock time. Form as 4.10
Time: 4.48
